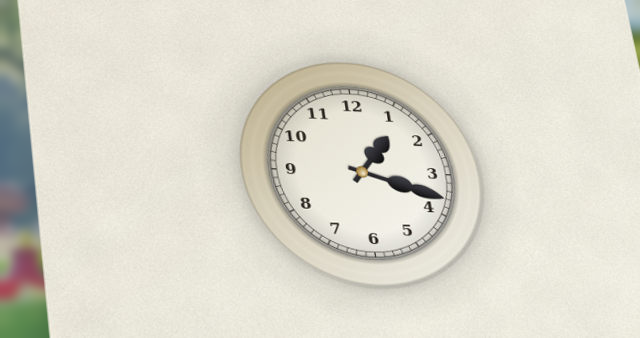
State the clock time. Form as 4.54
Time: 1.18
